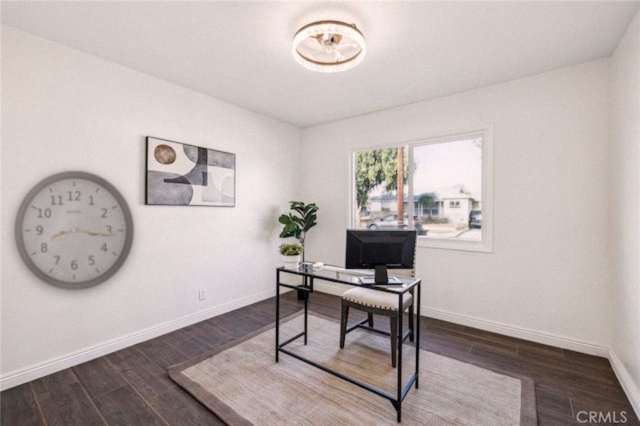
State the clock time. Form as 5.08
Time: 8.16
